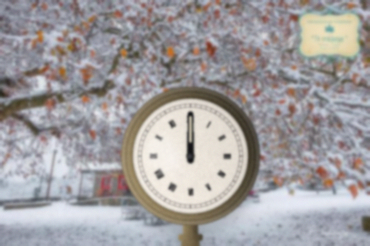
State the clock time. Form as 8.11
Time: 12.00
